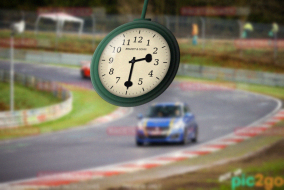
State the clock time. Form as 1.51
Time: 2.30
